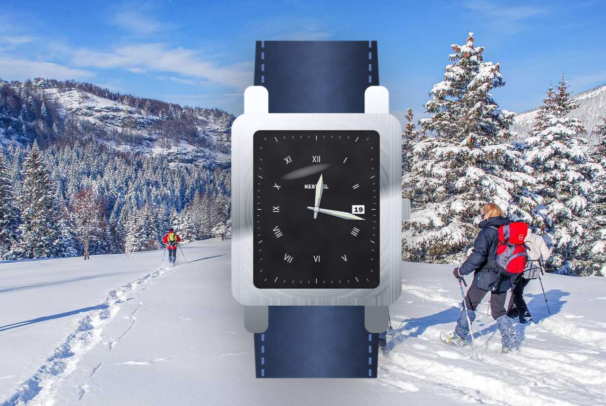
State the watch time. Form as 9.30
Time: 12.17
